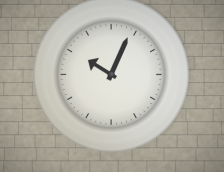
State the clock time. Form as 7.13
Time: 10.04
